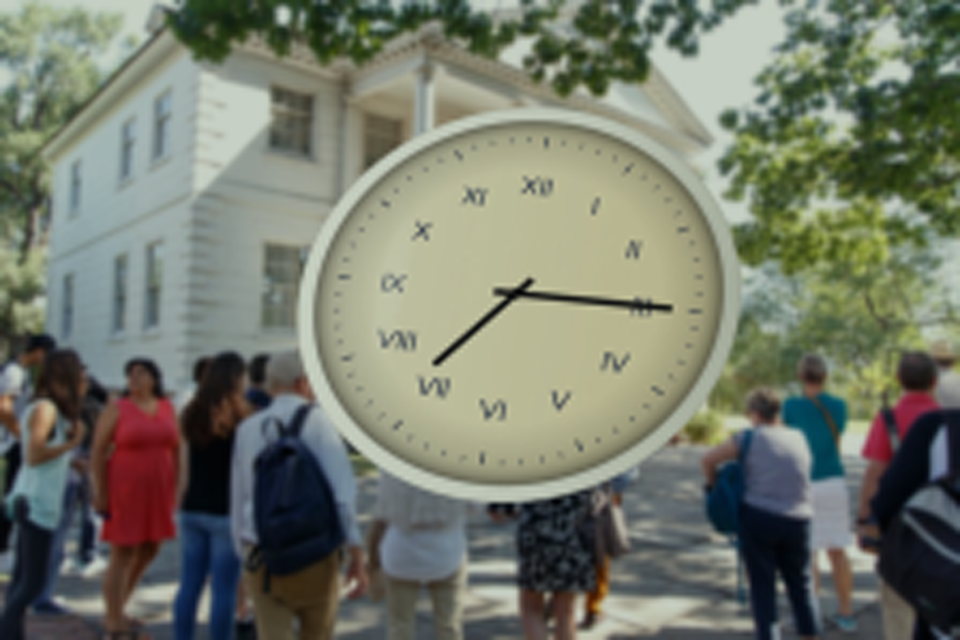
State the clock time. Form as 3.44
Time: 7.15
